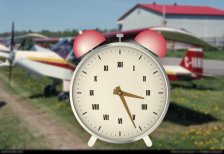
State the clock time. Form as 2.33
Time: 3.26
